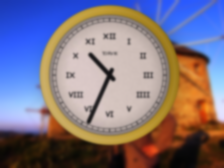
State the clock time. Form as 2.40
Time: 10.34
